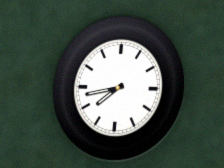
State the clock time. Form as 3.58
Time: 7.43
